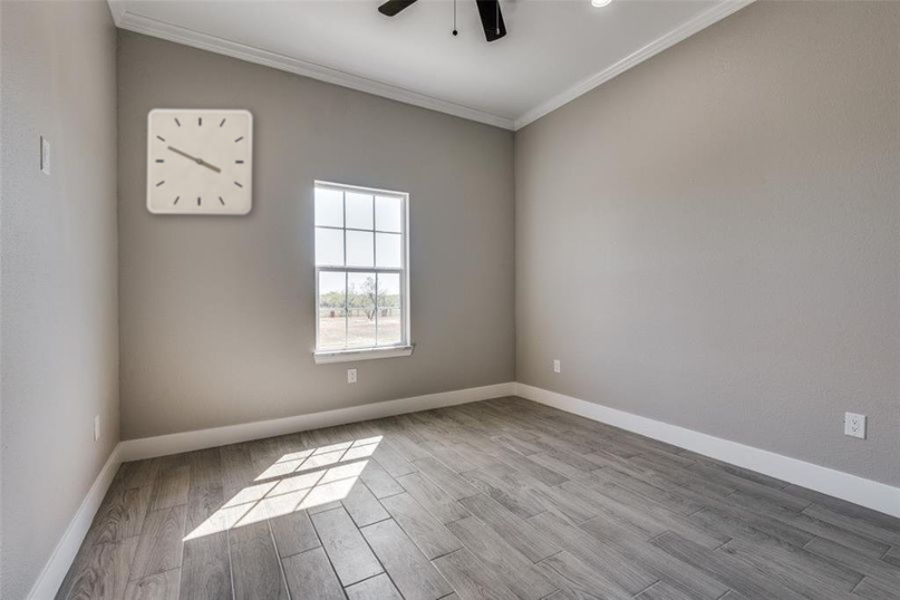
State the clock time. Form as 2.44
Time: 3.49
